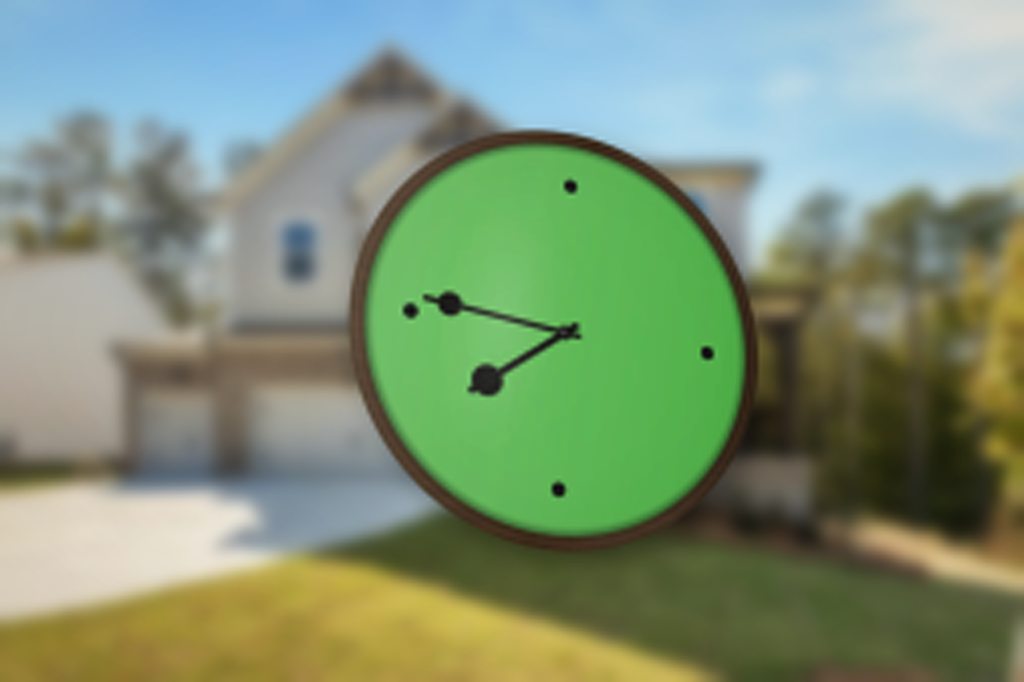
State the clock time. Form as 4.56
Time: 7.46
